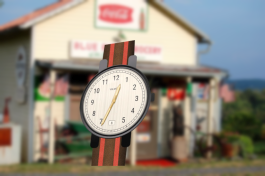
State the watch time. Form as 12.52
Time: 12.34
